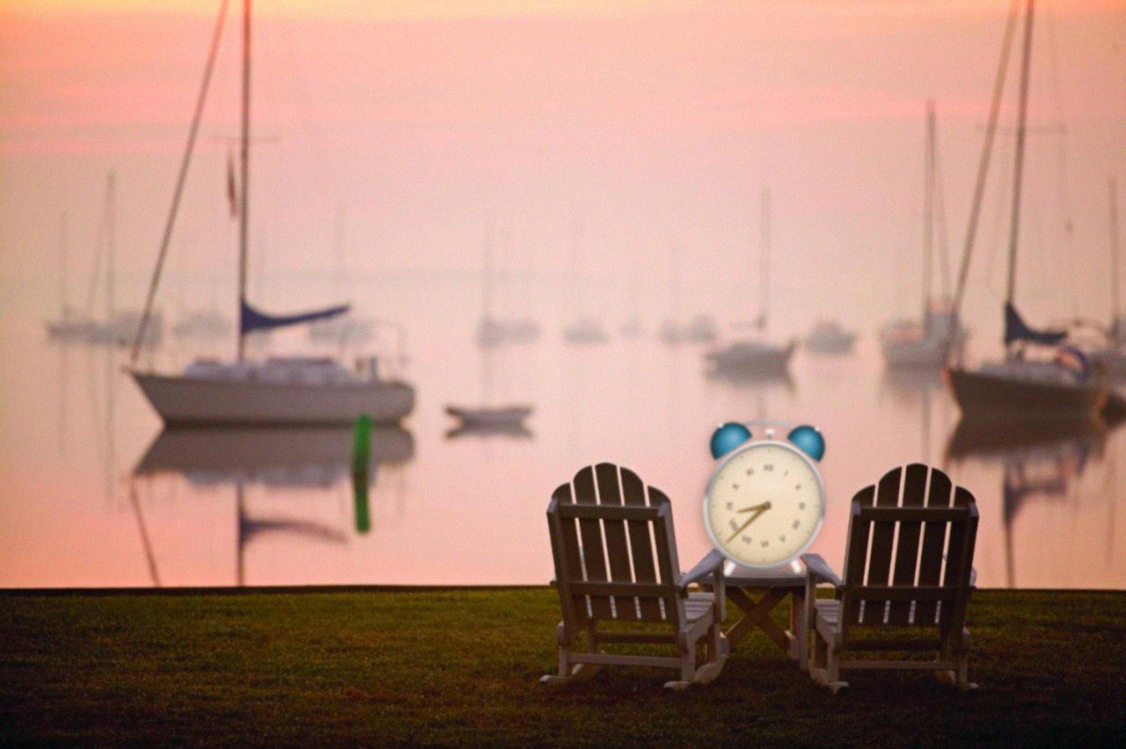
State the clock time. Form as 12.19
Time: 8.38
